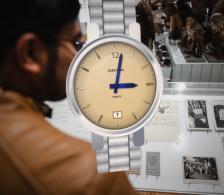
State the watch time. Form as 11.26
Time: 3.02
